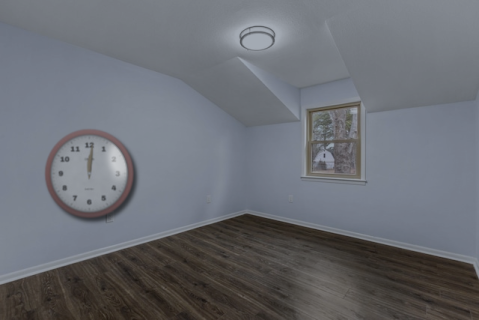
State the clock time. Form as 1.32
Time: 12.01
